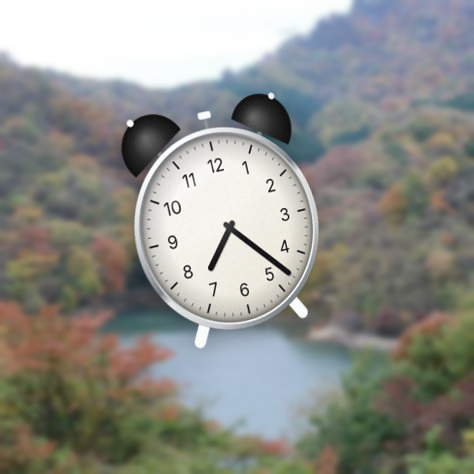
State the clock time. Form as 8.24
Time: 7.23
